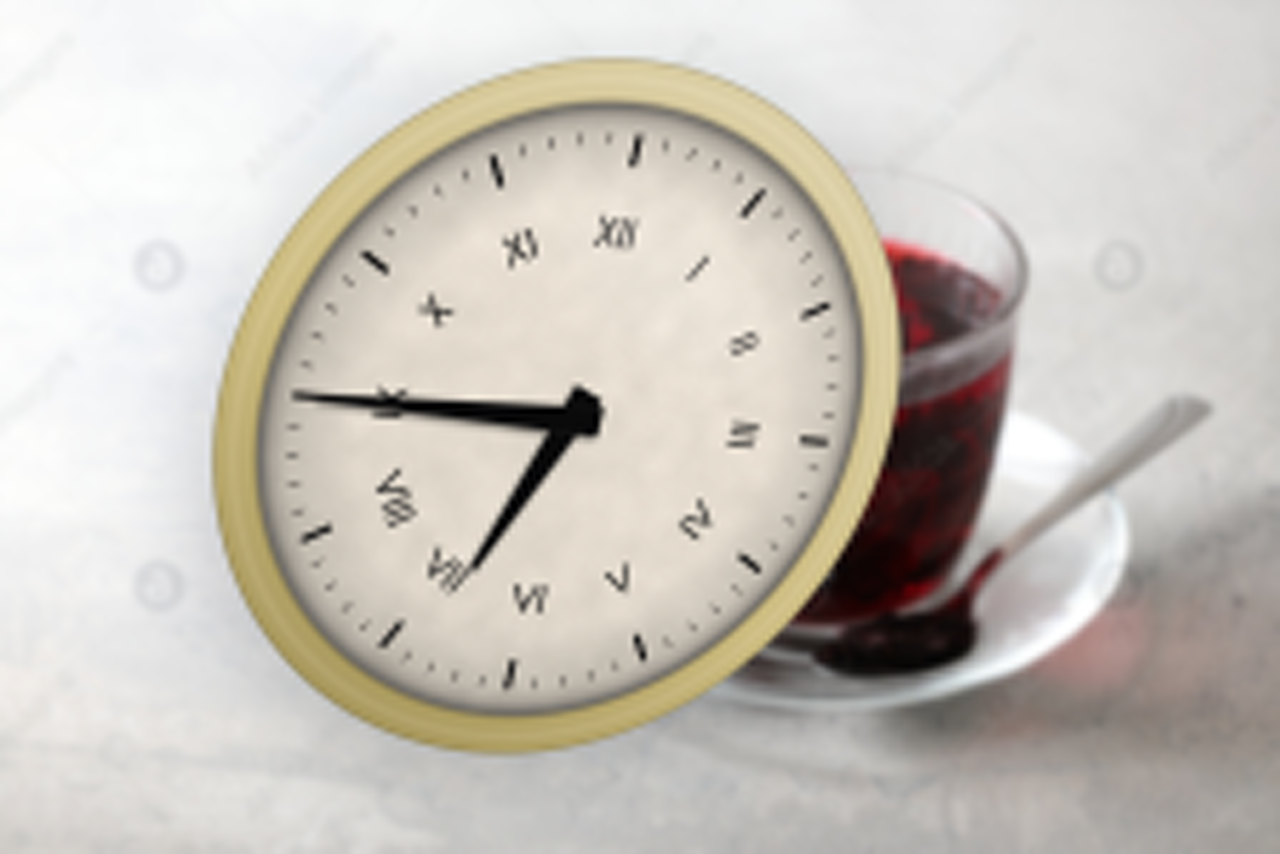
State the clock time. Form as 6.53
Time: 6.45
